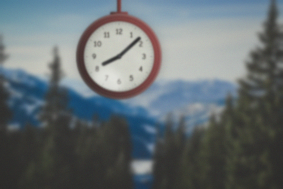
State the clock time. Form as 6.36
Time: 8.08
